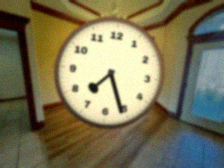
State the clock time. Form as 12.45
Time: 7.26
